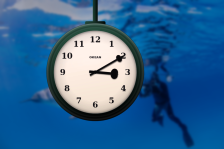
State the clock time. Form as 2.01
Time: 3.10
